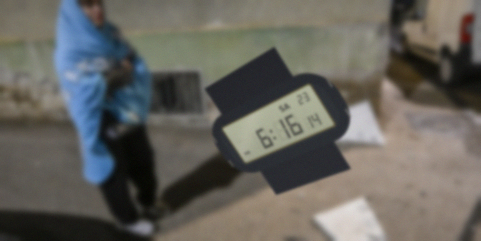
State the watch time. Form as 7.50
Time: 6.16
